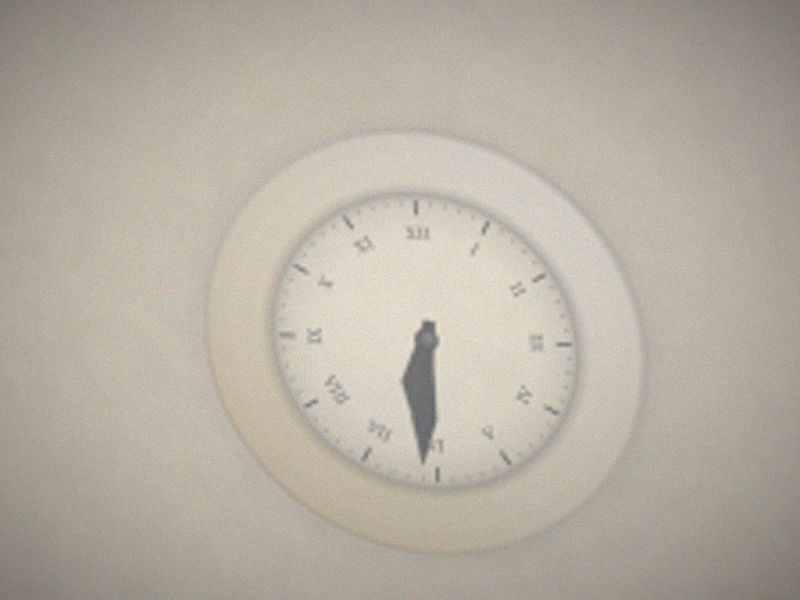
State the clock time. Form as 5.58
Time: 6.31
